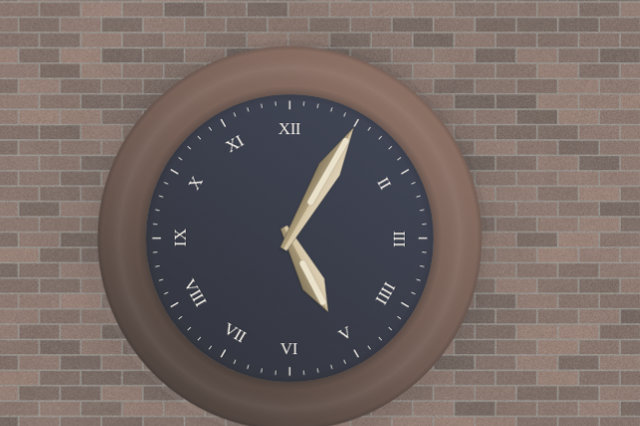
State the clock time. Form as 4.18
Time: 5.05
